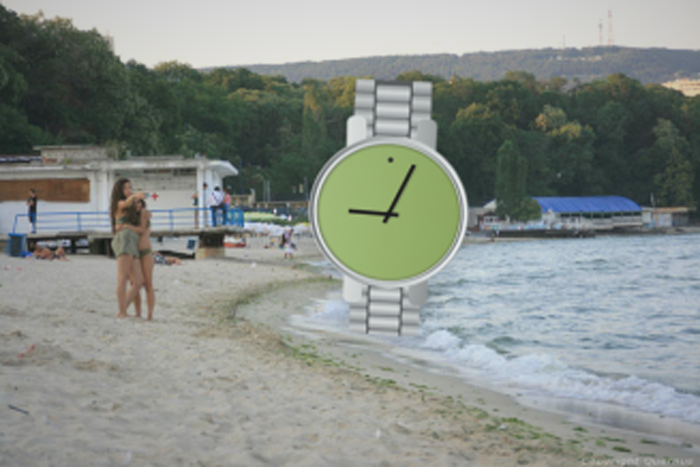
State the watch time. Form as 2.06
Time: 9.04
